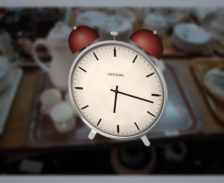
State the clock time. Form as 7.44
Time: 6.17
